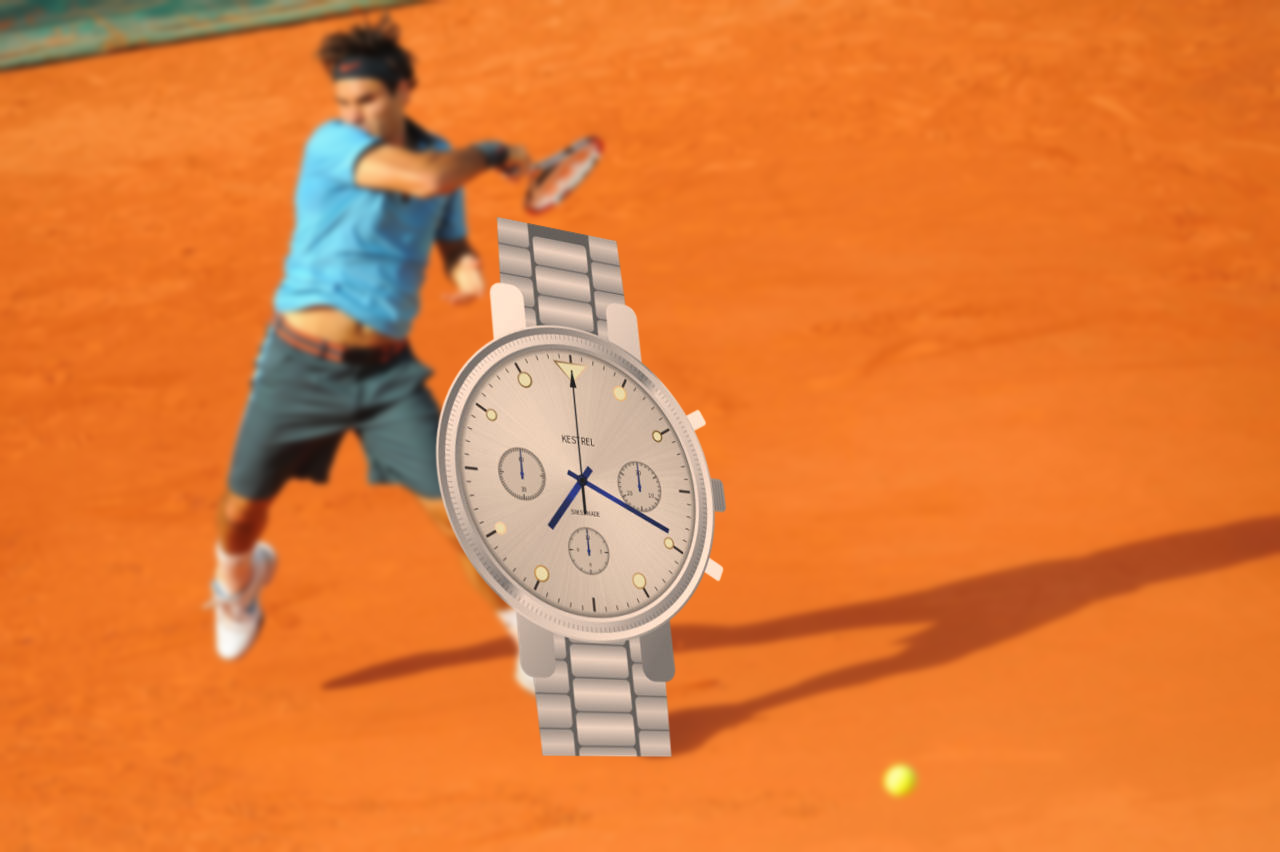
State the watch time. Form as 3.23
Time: 7.19
